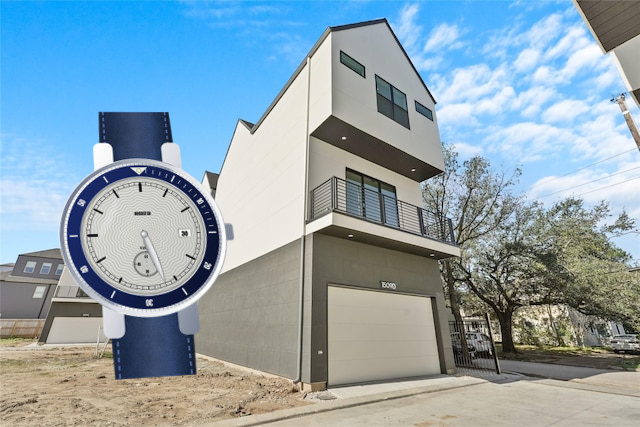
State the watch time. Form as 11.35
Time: 5.27
